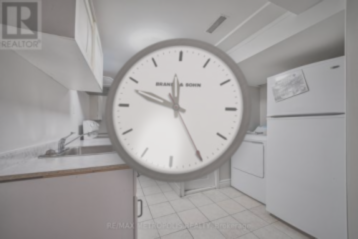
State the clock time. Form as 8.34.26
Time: 11.48.25
